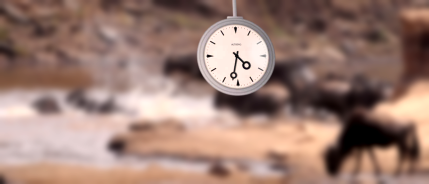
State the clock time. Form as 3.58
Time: 4.32
